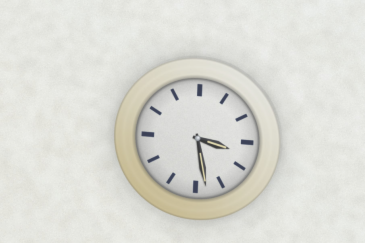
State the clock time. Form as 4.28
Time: 3.28
